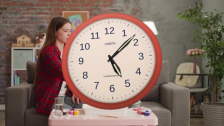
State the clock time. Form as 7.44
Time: 5.08
